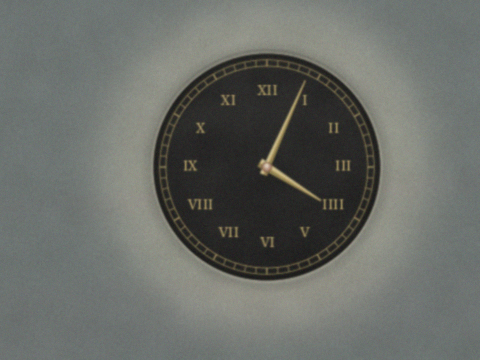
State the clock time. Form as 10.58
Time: 4.04
